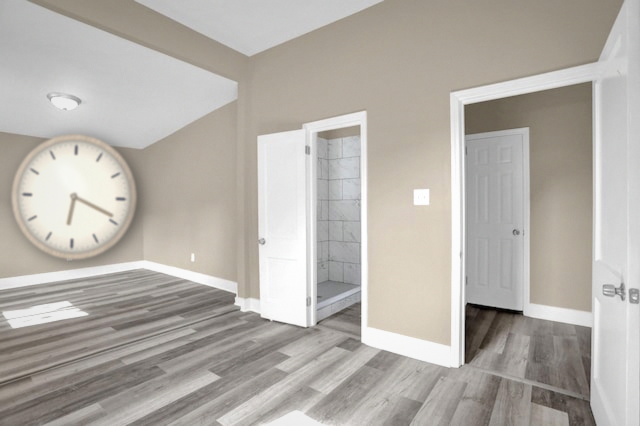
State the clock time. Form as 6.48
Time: 6.19
